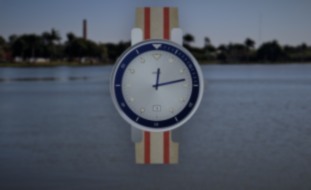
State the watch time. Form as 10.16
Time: 12.13
